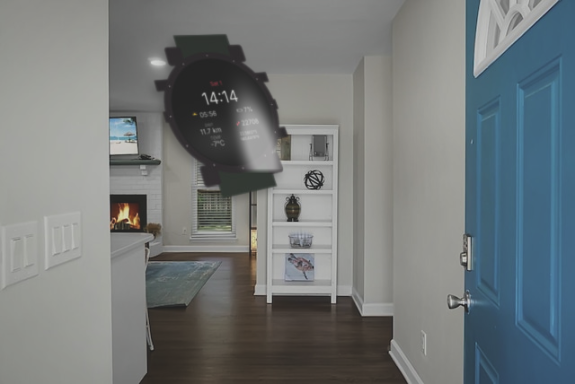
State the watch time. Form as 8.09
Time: 14.14
